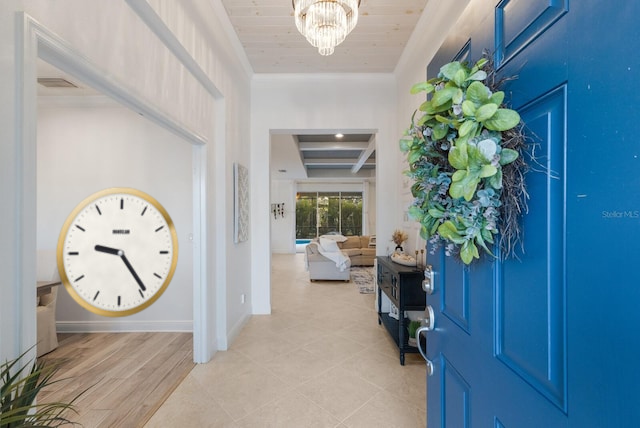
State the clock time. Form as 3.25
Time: 9.24
